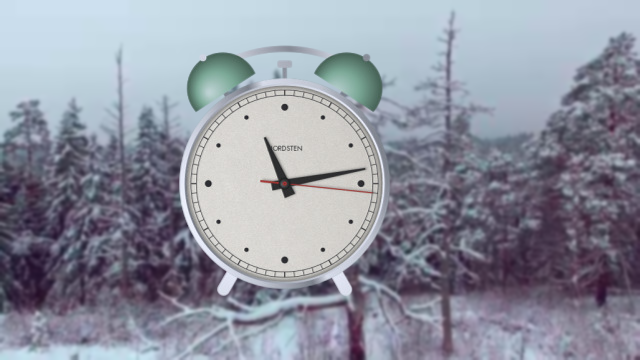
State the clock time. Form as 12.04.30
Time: 11.13.16
